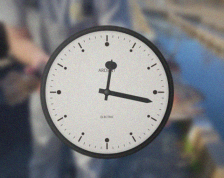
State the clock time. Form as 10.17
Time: 12.17
